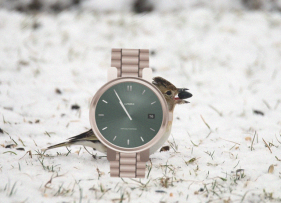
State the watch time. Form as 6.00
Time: 10.55
